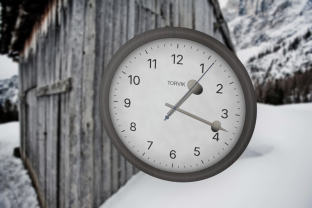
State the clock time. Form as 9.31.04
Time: 1.18.06
